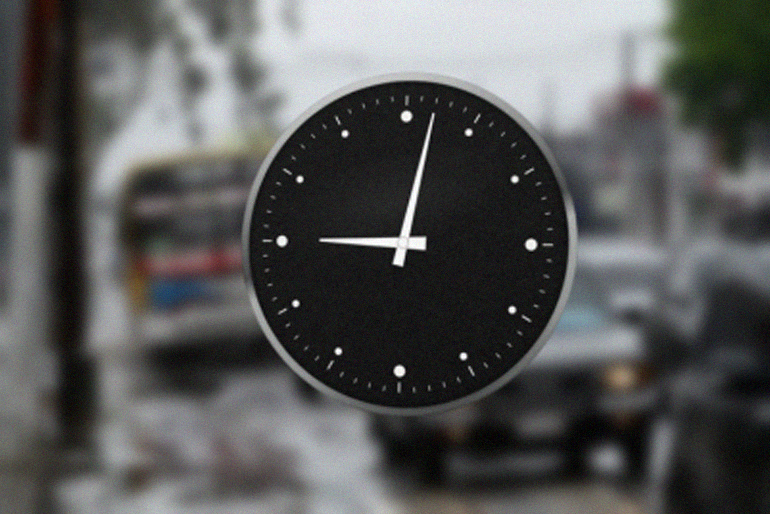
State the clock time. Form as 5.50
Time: 9.02
